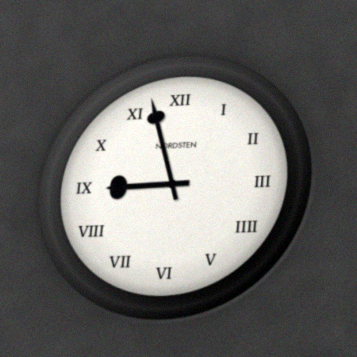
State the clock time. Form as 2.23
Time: 8.57
